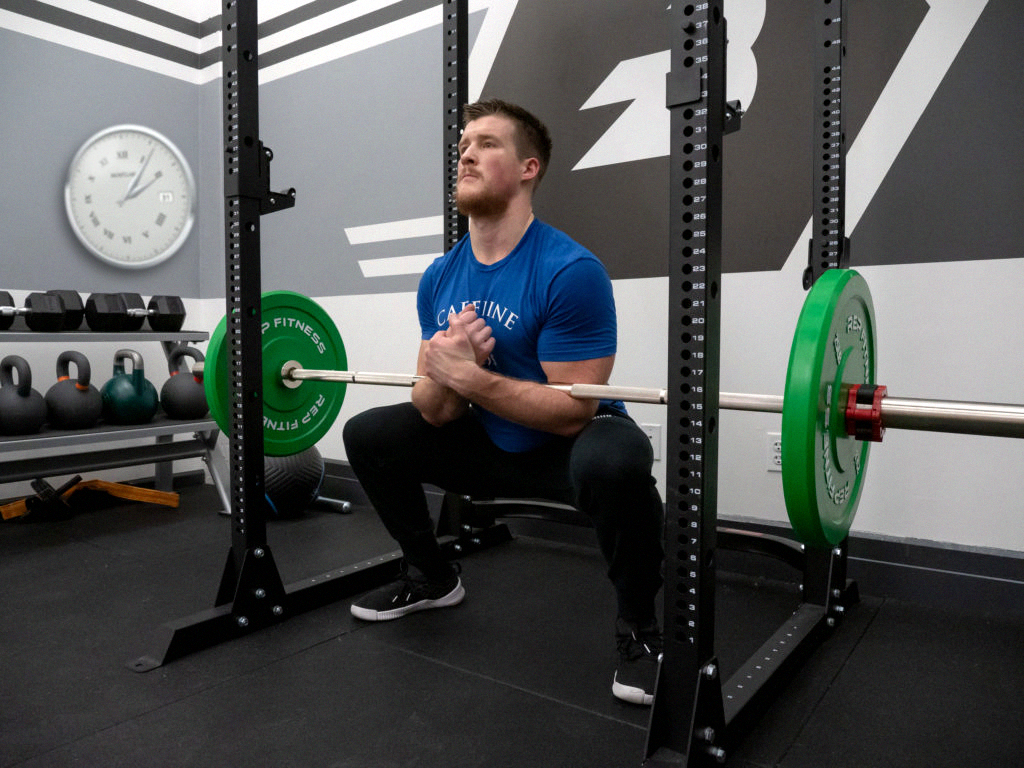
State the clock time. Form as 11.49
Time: 2.06
